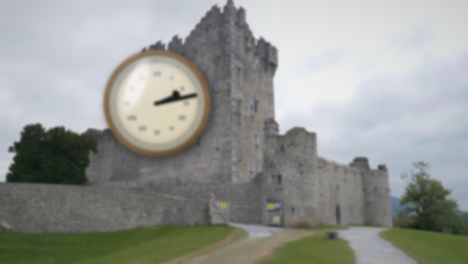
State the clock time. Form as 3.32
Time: 2.13
